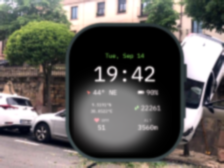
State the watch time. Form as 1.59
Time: 19.42
